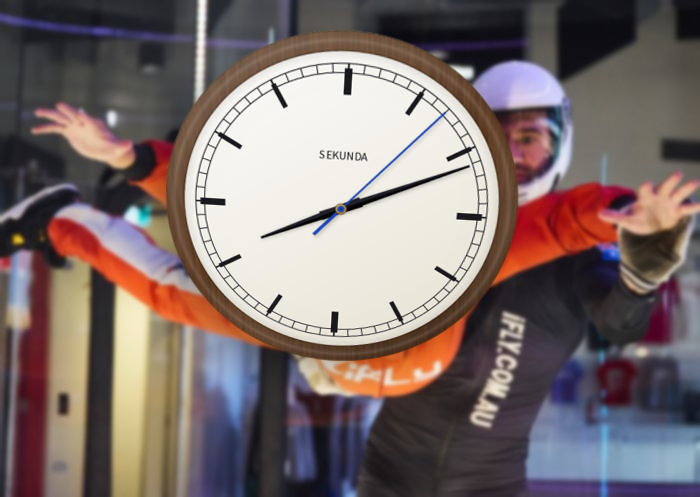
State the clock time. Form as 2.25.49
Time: 8.11.07
